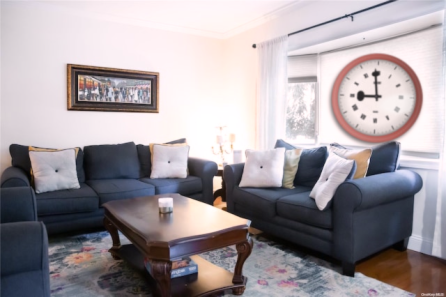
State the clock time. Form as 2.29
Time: 8.59
